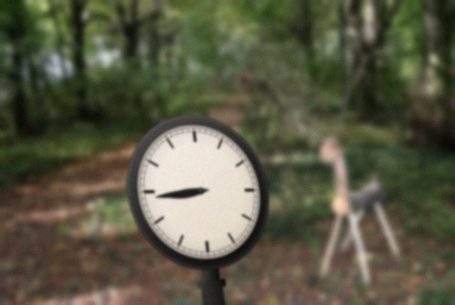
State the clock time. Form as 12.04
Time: 8.44
